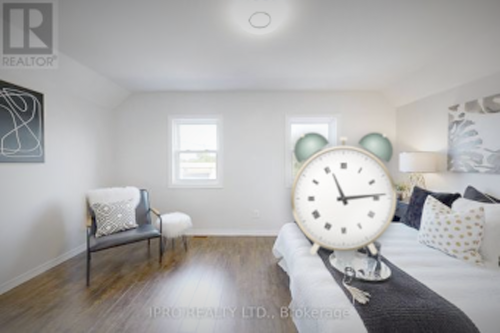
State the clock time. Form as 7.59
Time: 11.14
